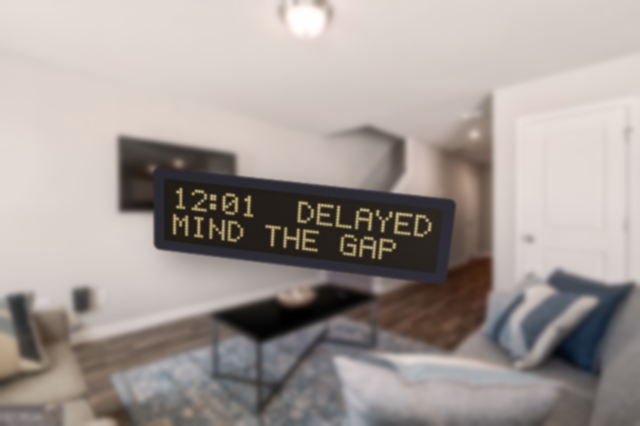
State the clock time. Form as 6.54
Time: 12.01
